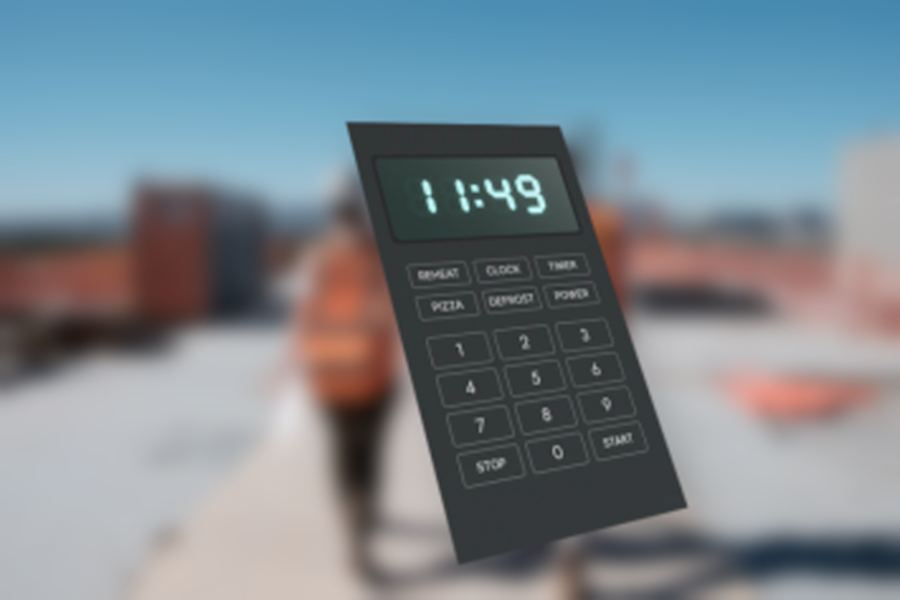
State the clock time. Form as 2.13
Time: 11.49
